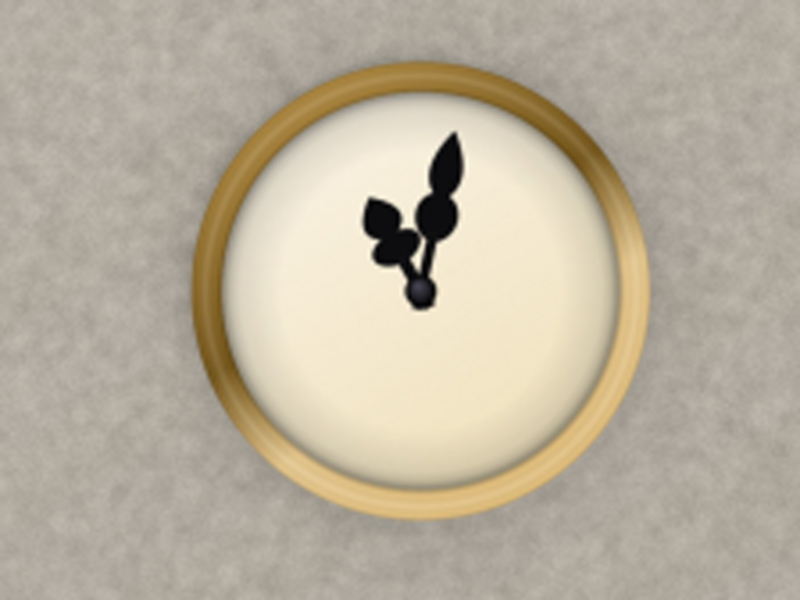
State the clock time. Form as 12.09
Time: 11.02
